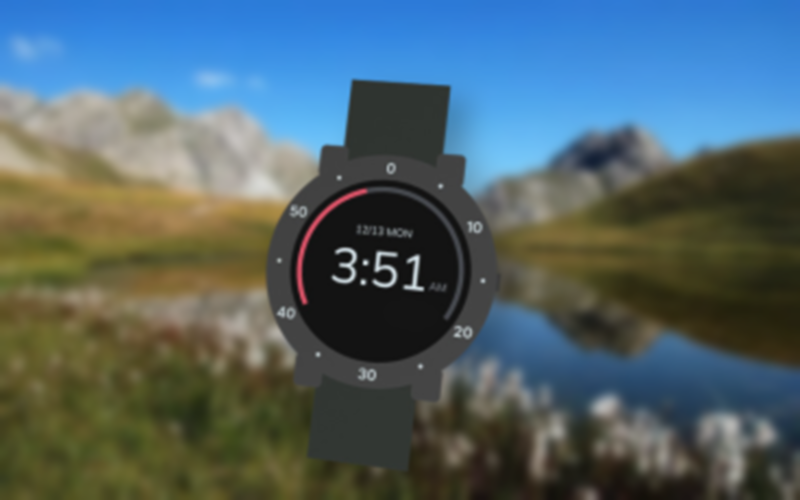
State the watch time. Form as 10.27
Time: 3.51
